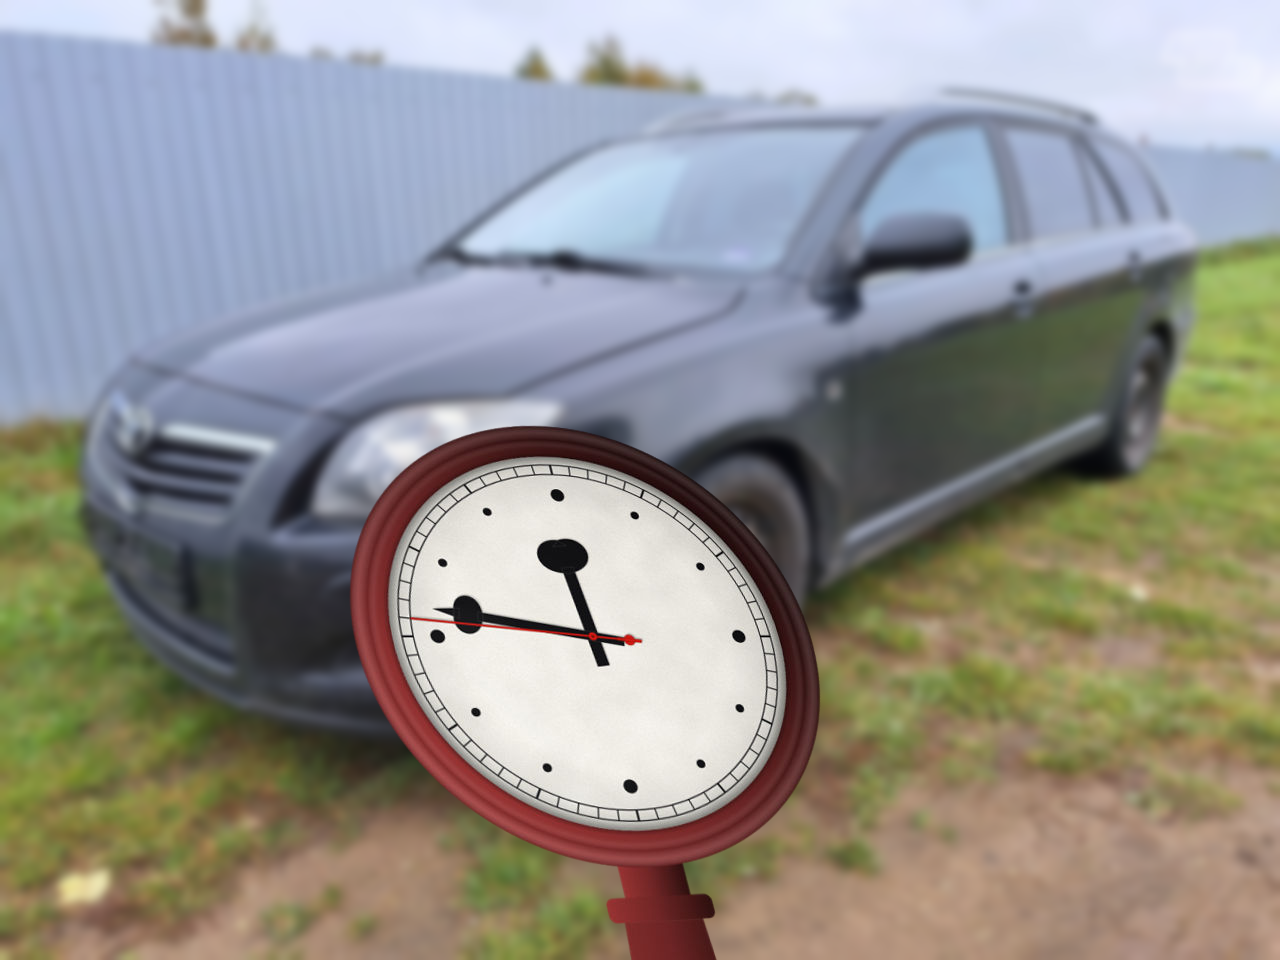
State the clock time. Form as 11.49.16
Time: 11.46.46
